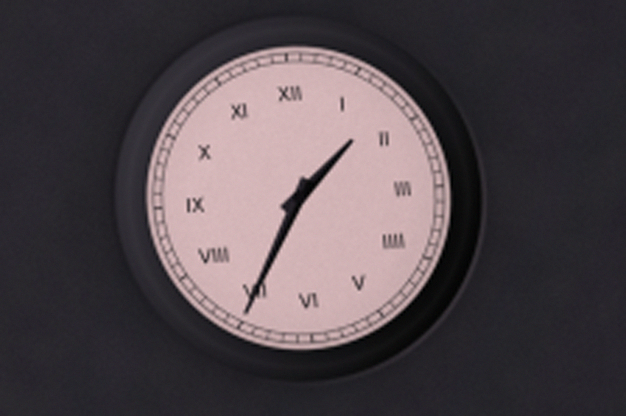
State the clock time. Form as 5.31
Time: 1.35
